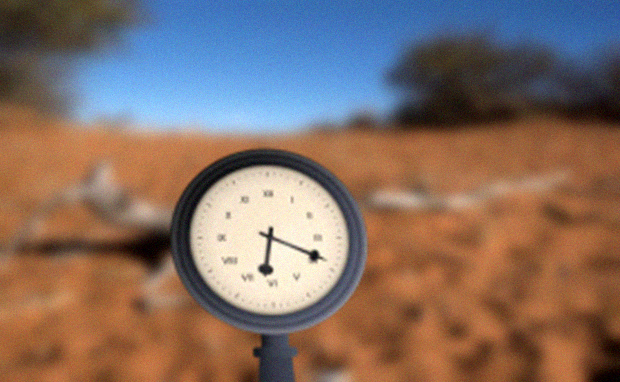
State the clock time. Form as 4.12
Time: 6.19
